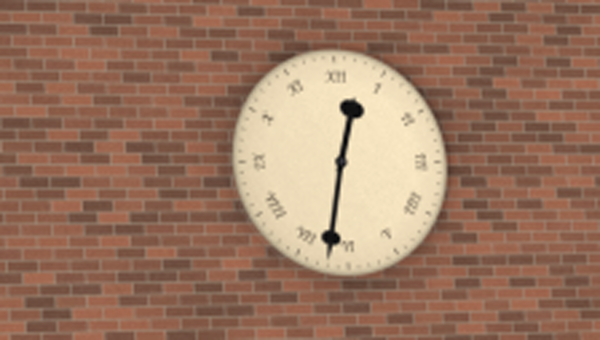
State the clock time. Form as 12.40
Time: 12.32
